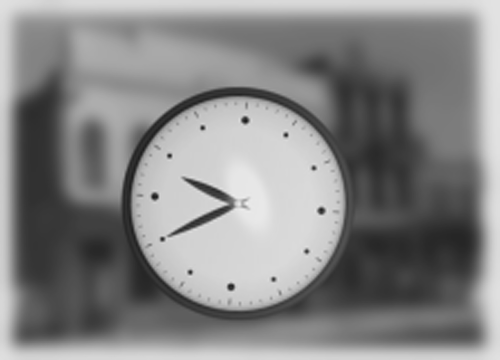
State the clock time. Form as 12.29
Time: 9.40
